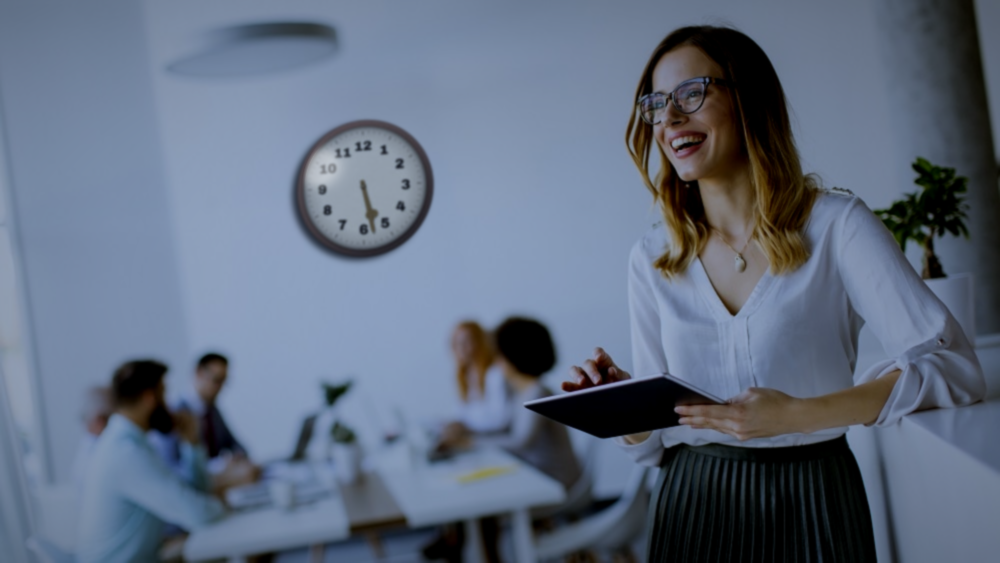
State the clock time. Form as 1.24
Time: 5.28
